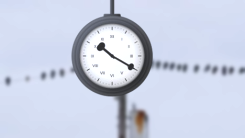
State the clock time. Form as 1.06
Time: 10.20
